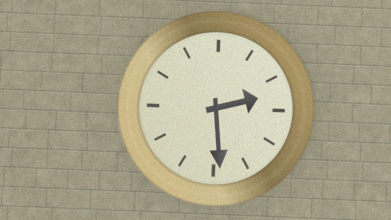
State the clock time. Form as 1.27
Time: 2.29
